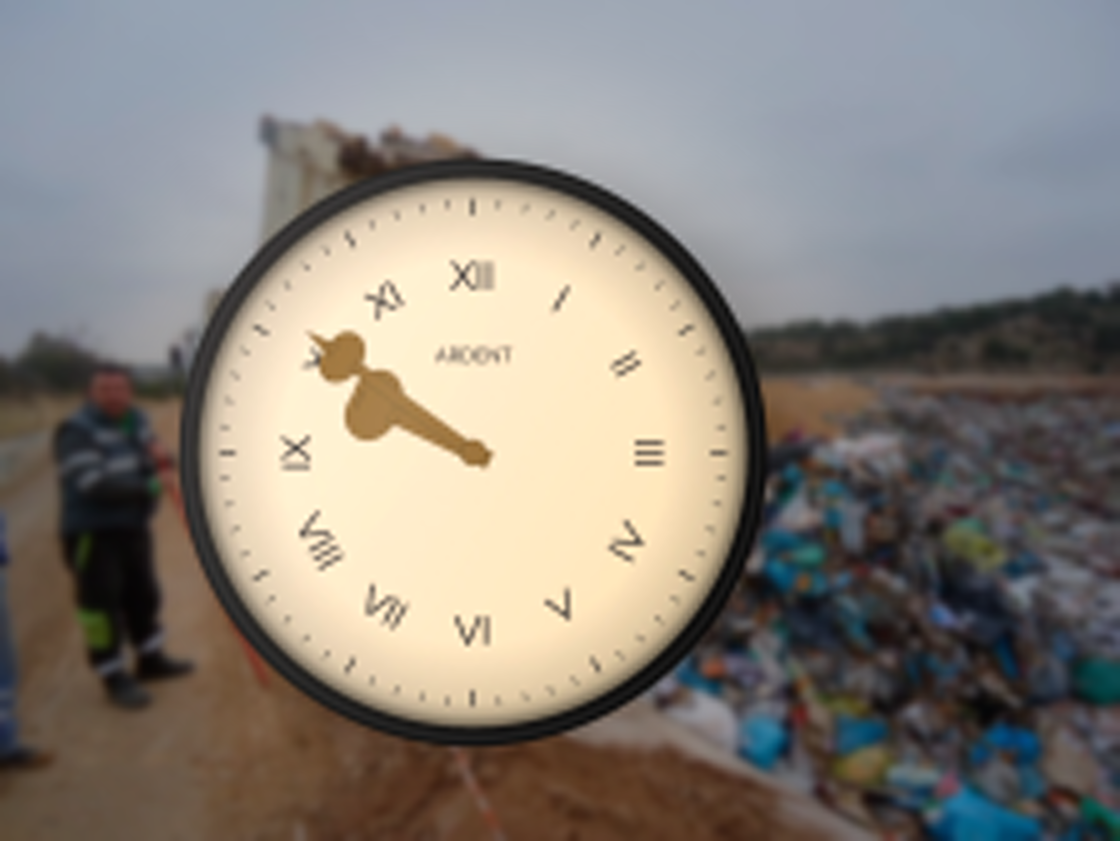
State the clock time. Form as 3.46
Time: 9.51
